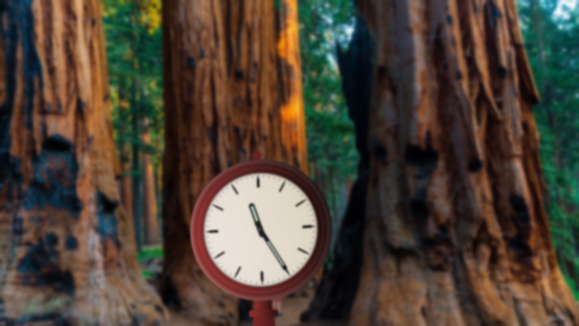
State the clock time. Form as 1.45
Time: 11.25
